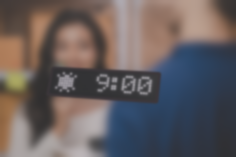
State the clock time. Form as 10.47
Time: 9.00
